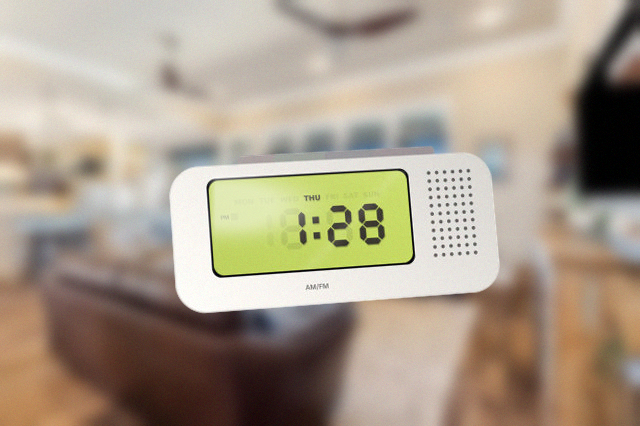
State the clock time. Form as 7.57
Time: 1.28
